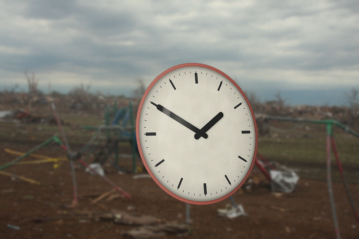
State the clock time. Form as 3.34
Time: 1.50
